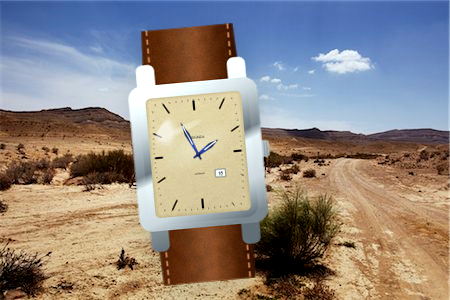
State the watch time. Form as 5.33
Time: 1.56
